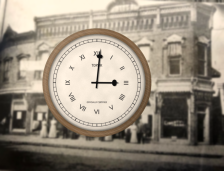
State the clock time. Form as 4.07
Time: 3.01
